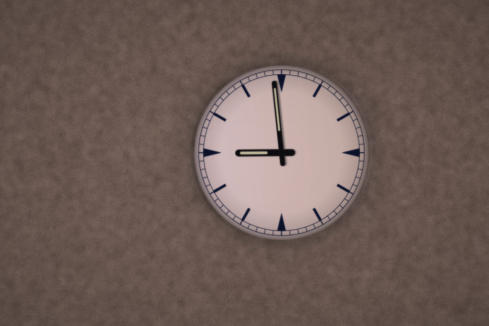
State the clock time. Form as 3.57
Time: 8.59
